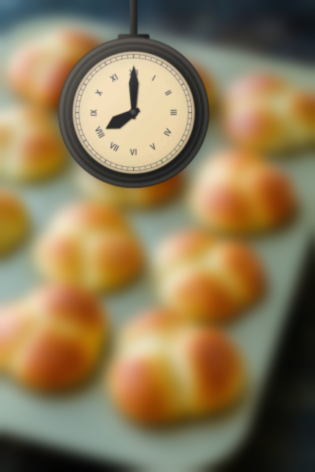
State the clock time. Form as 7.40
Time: 8.00
